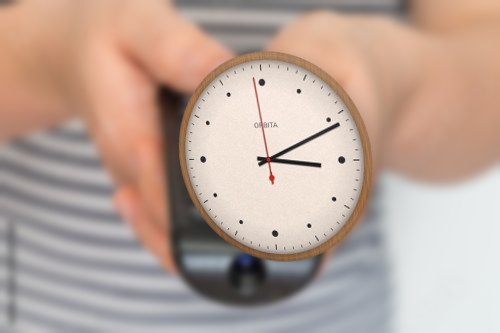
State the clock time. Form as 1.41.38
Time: 3.10.59
